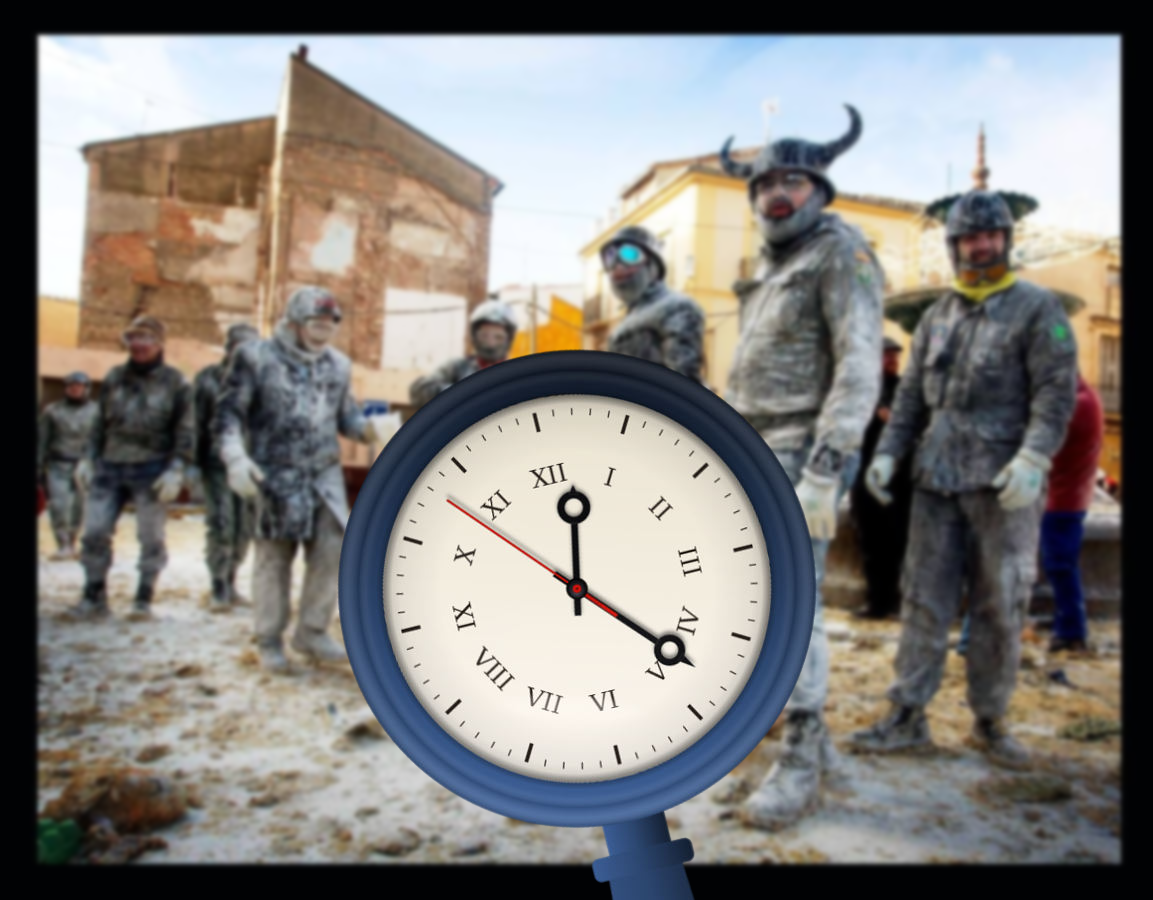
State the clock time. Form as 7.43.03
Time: 12.22.53
